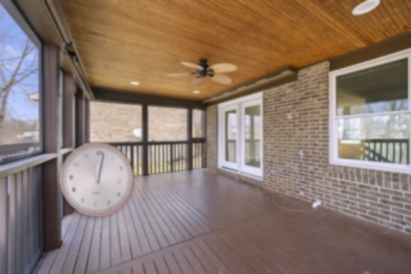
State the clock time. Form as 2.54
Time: 12.01
